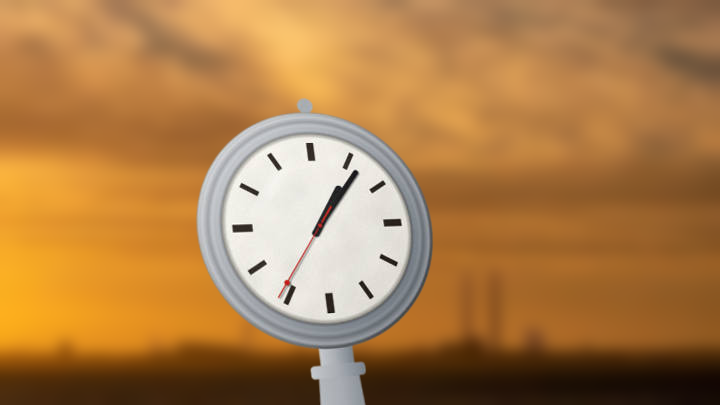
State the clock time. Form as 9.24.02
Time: 1.06.36
